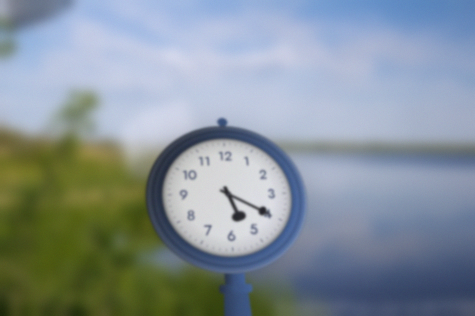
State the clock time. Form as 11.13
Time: 5.20
